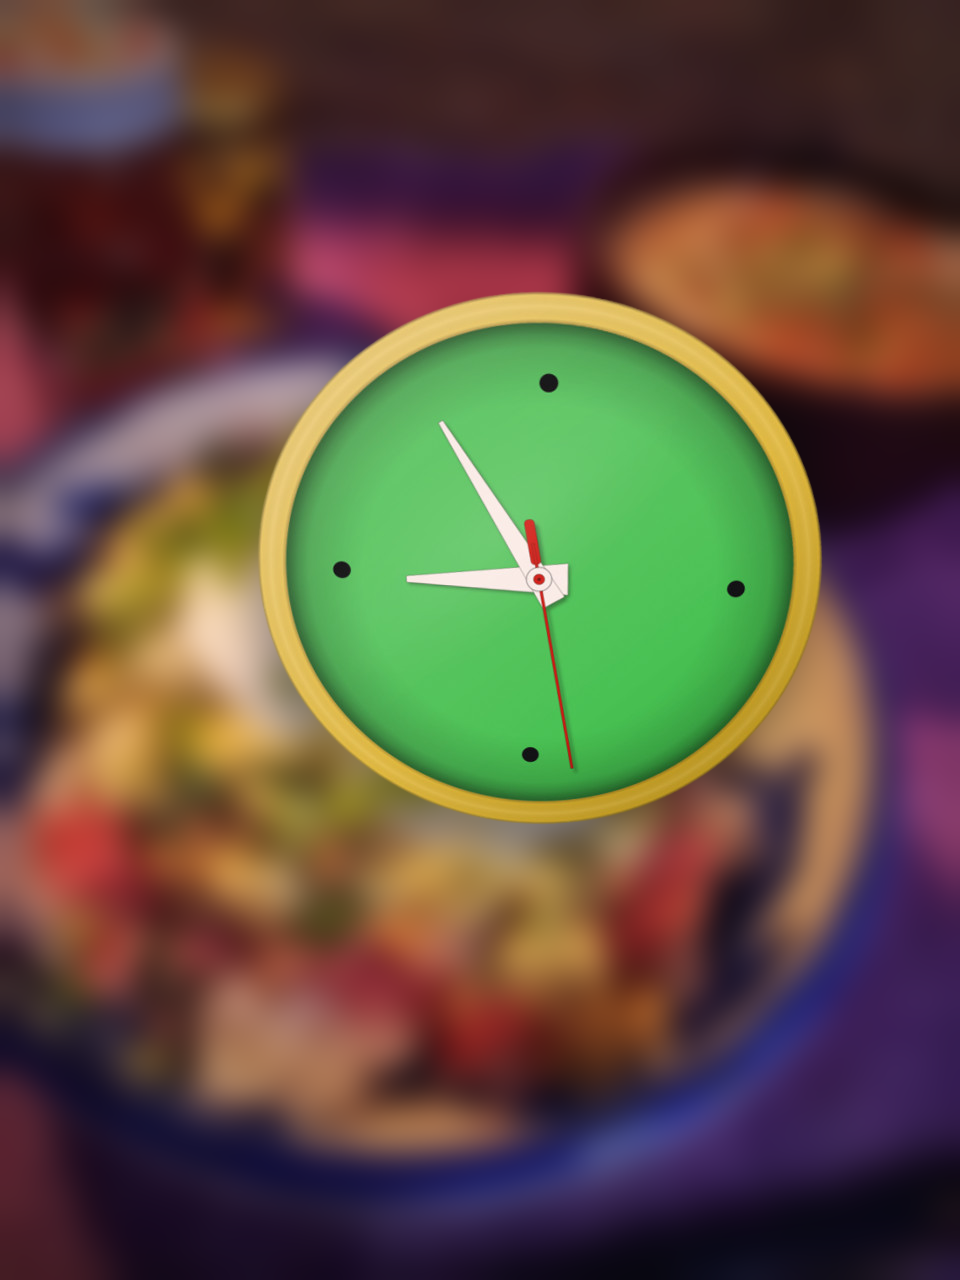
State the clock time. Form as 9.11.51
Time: 8.54.28
